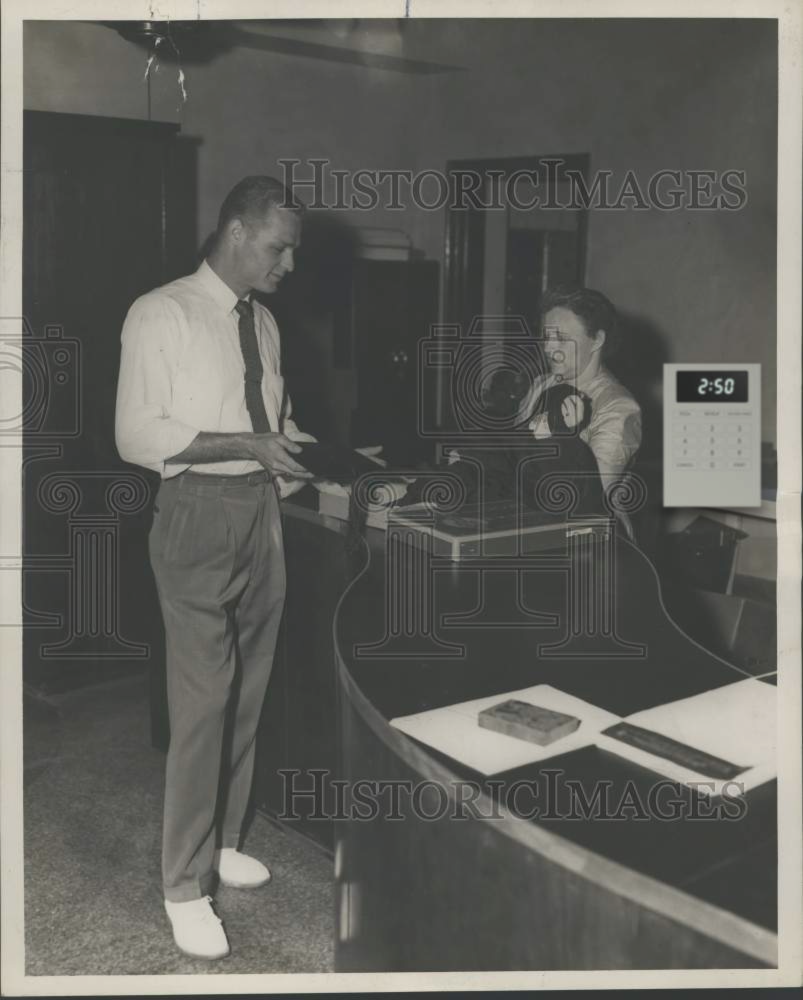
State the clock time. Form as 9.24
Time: 2.50
